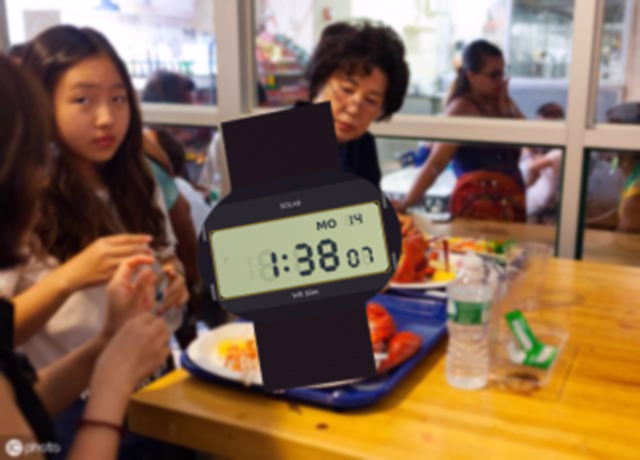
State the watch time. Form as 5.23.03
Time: 1.38.07
